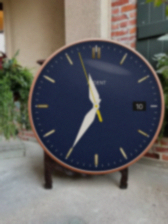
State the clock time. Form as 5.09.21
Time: 11.34.57
